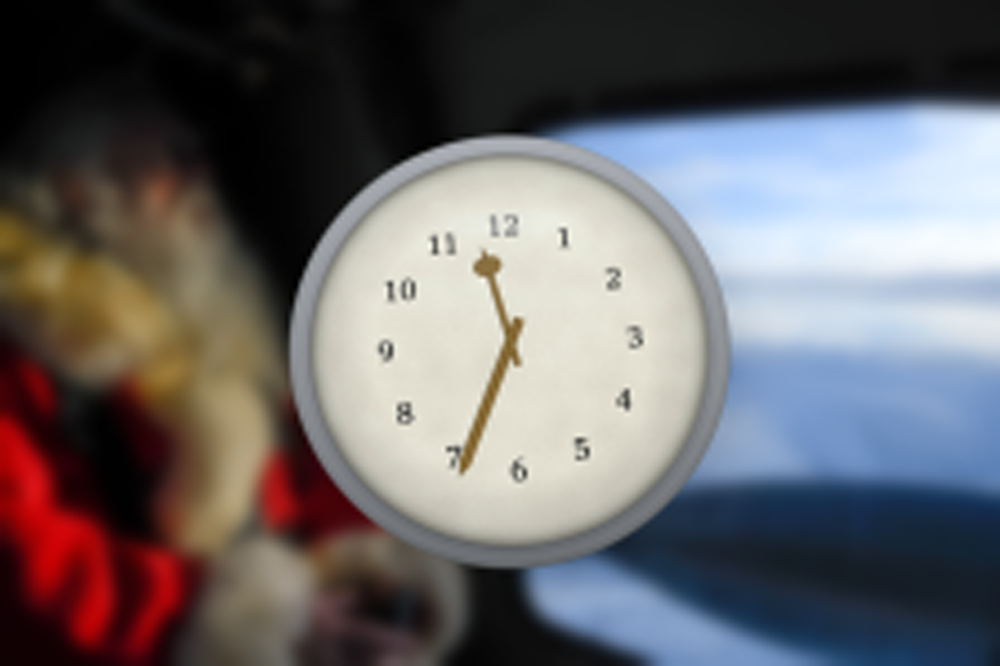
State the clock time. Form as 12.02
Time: 11.34
